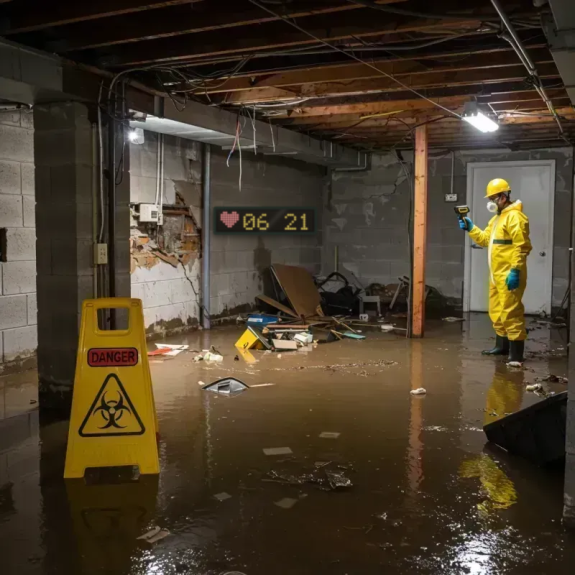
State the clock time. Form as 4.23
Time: 6.21
